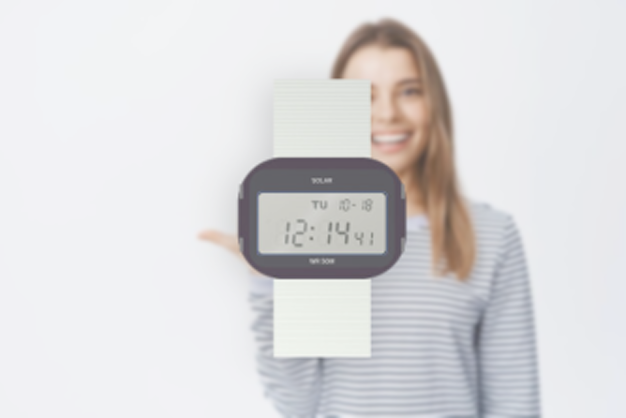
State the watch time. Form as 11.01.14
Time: 12.14.41
